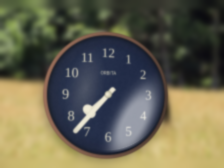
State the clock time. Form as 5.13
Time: 7.37
